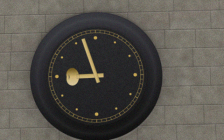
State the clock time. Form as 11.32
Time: 8.57
